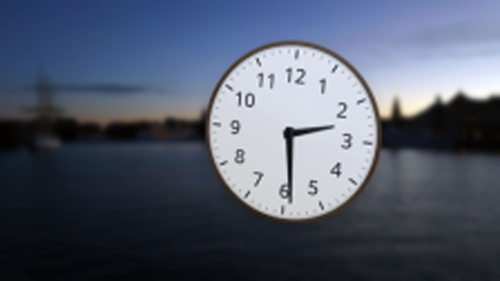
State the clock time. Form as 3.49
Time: 2.29
